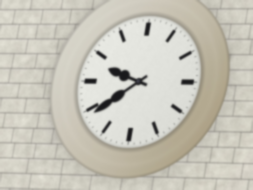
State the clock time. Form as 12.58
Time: 9.39
